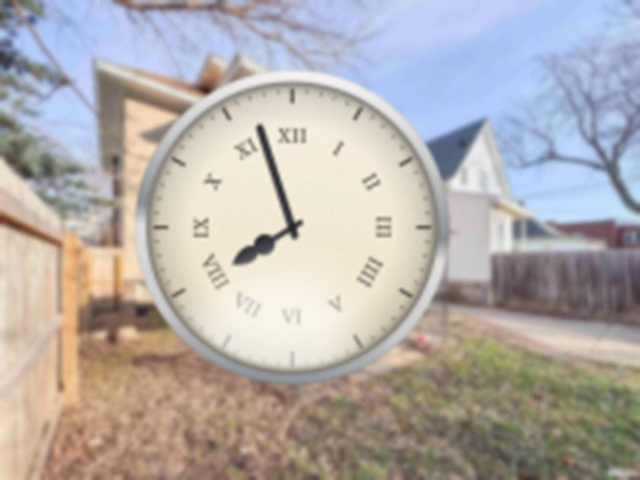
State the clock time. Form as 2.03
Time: 7.57
